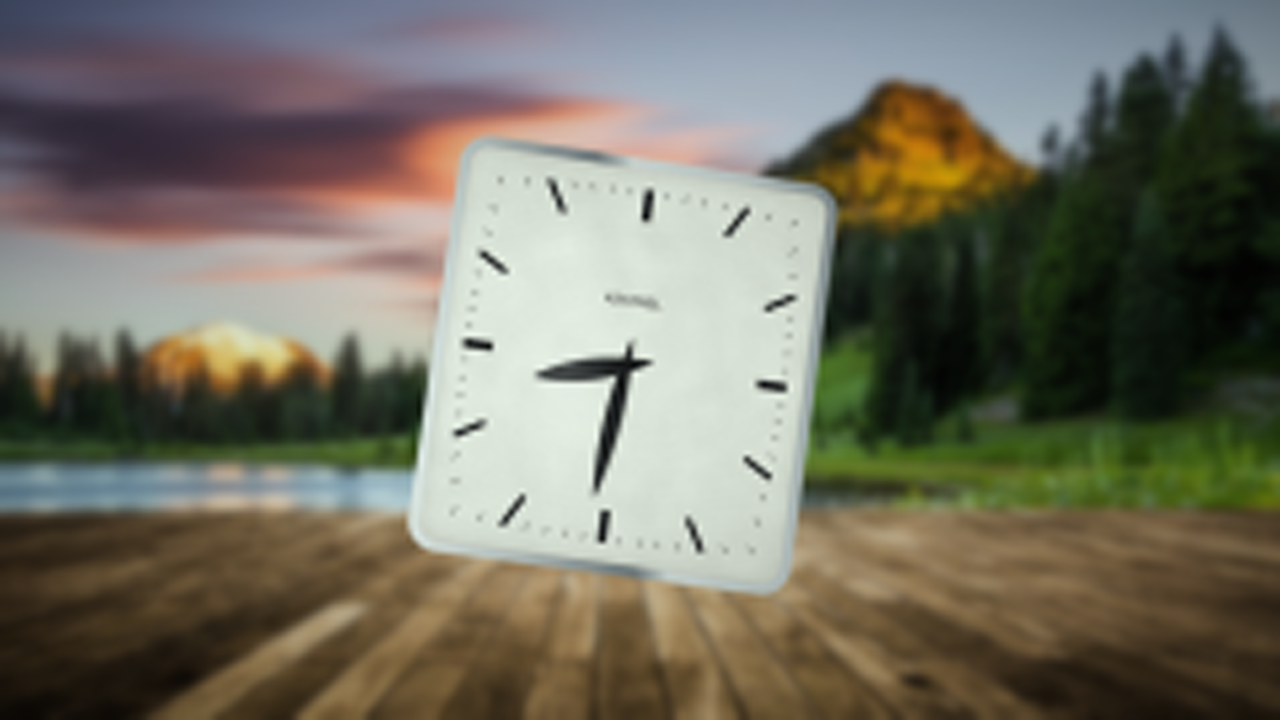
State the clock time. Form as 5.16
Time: 8.31
